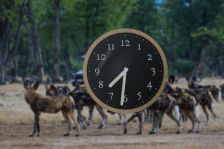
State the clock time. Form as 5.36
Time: 7.31
